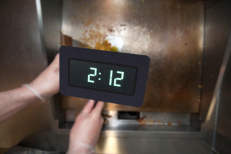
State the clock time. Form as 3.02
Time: 2.12
